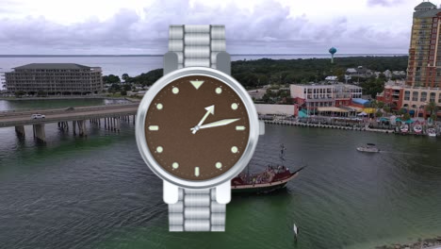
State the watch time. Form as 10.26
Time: 1.13
